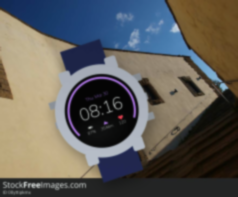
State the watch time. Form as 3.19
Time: 8.16
